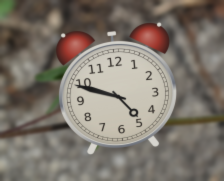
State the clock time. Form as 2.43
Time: 4.49
